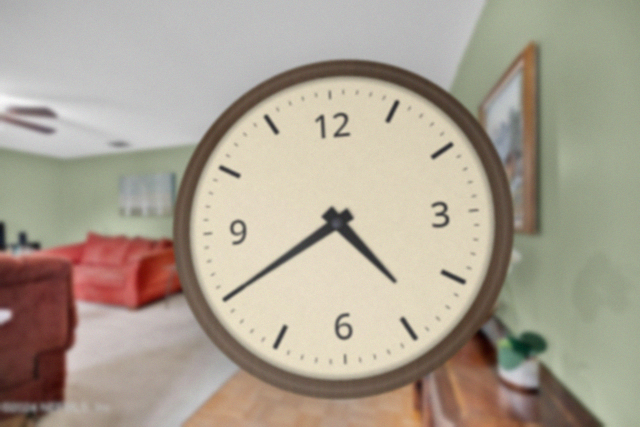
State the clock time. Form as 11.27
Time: 4.40
